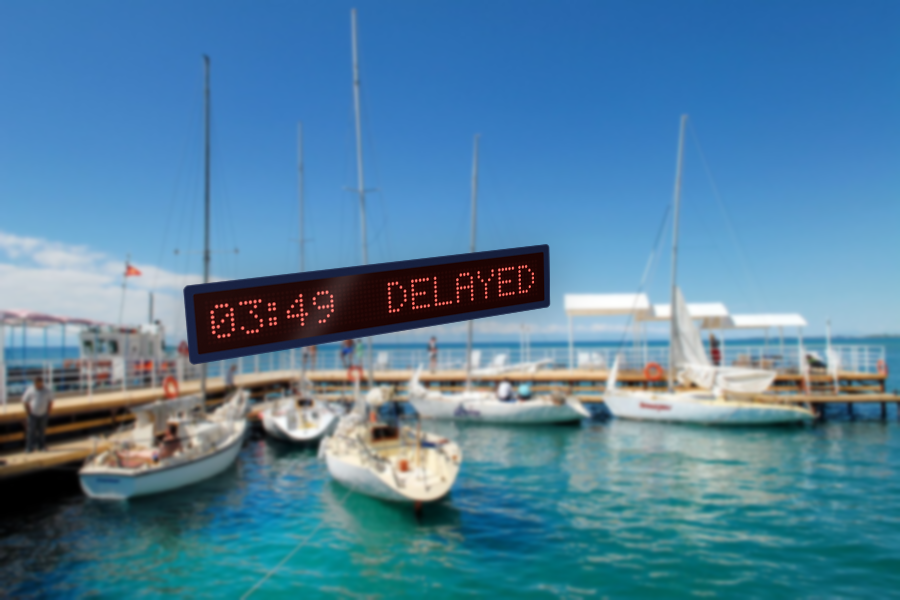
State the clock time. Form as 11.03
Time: 3.49
